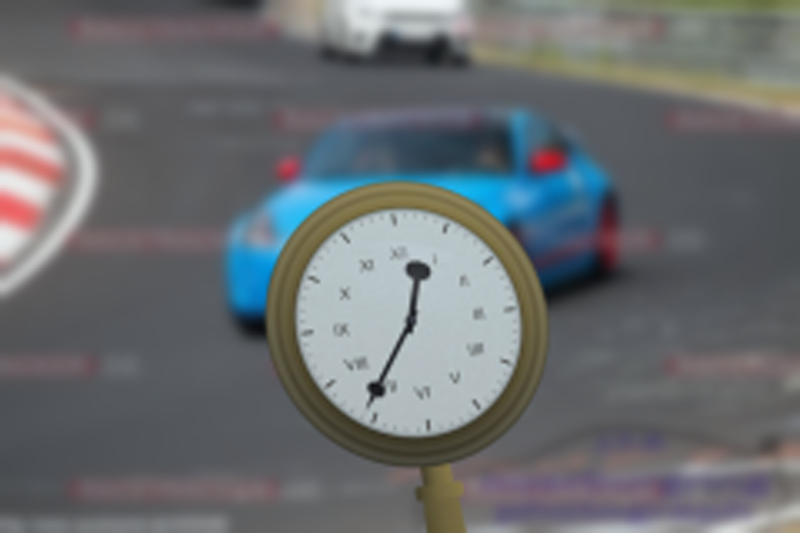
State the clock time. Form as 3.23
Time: 12.36
